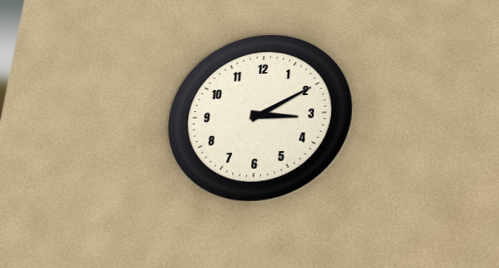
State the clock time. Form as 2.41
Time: 3.10
